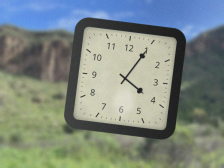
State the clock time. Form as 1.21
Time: 4.05
